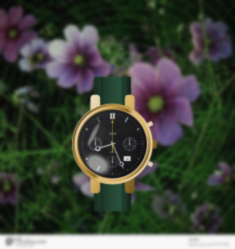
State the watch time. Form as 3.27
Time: 8.26
